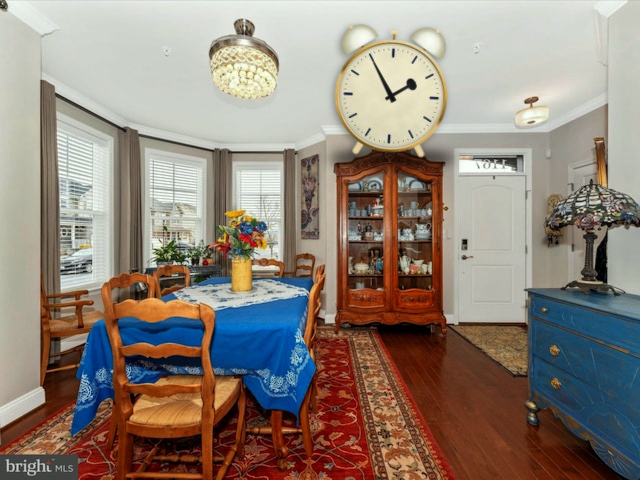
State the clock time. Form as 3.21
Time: 1.55
